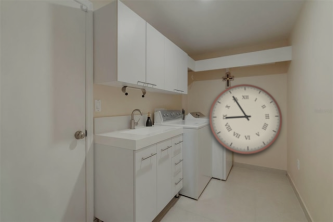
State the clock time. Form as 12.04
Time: 8.55
